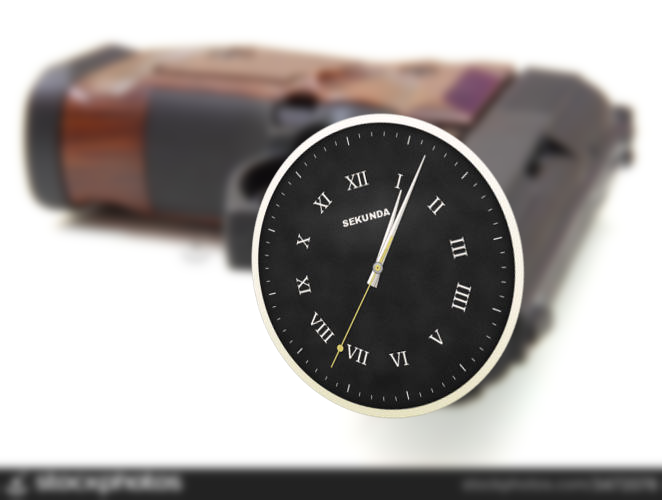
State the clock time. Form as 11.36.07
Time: 1.06.37
